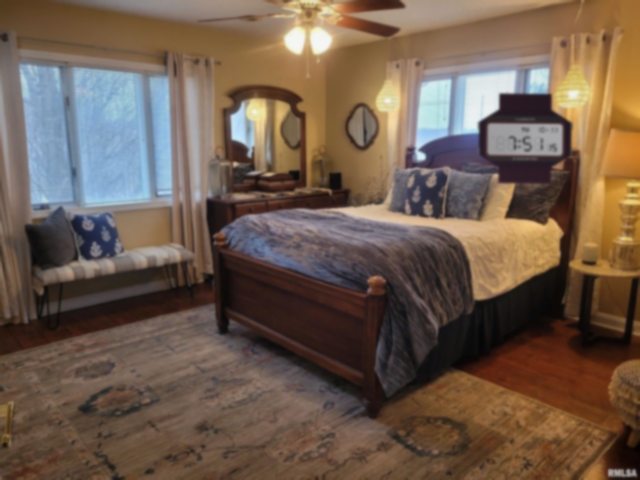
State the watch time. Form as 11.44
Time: 7.51
